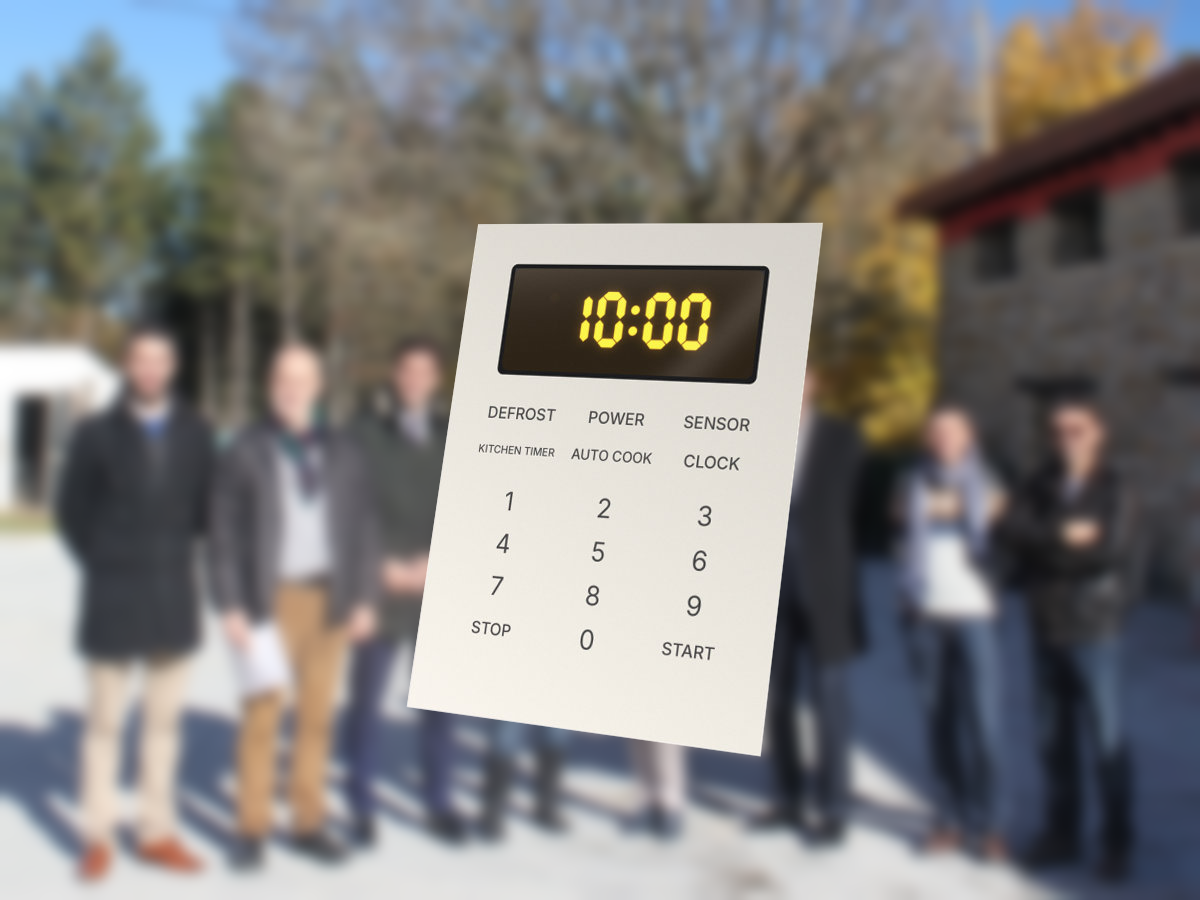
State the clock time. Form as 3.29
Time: 10.00
